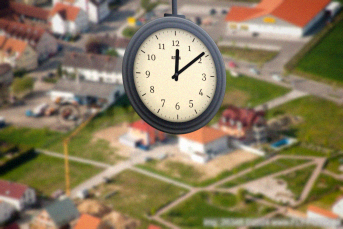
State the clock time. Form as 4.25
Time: 12.09
